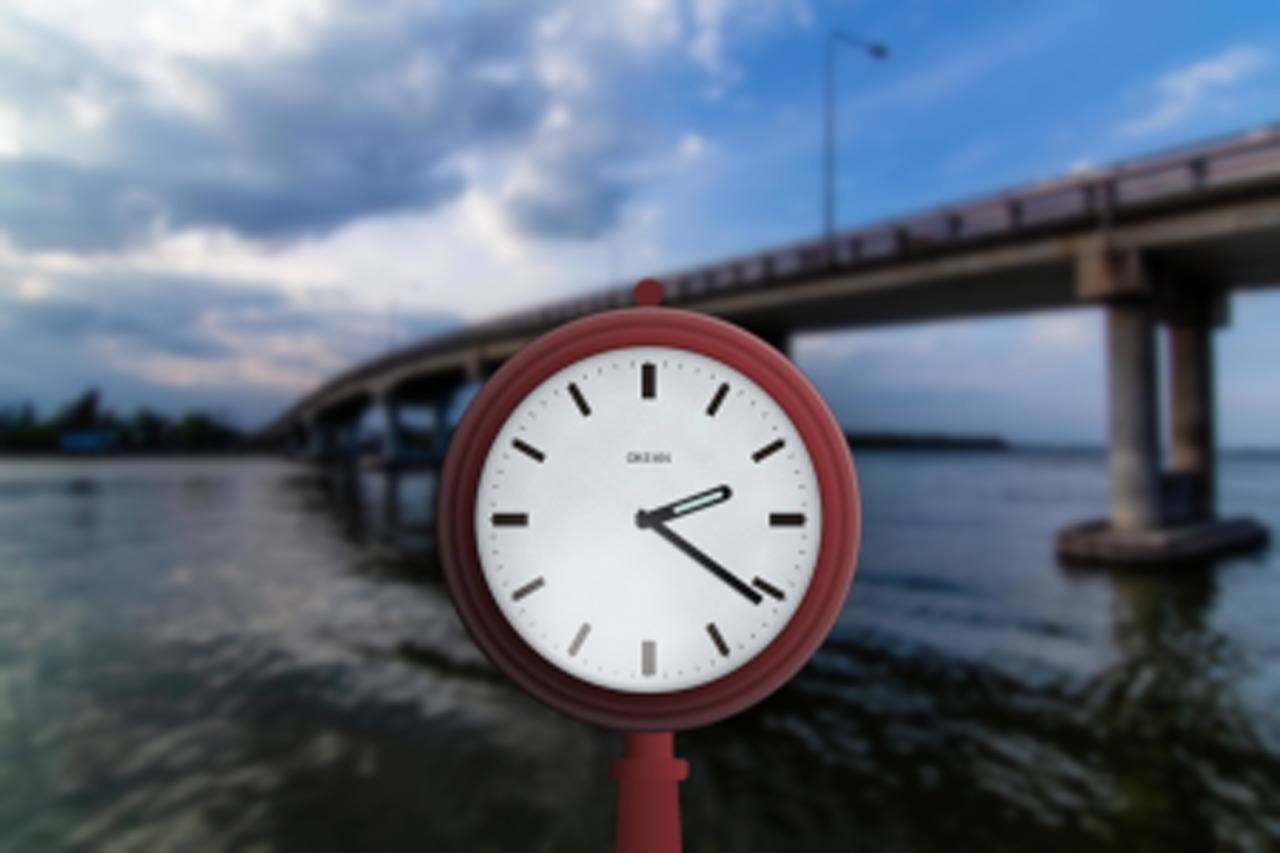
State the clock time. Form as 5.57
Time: 2.21
